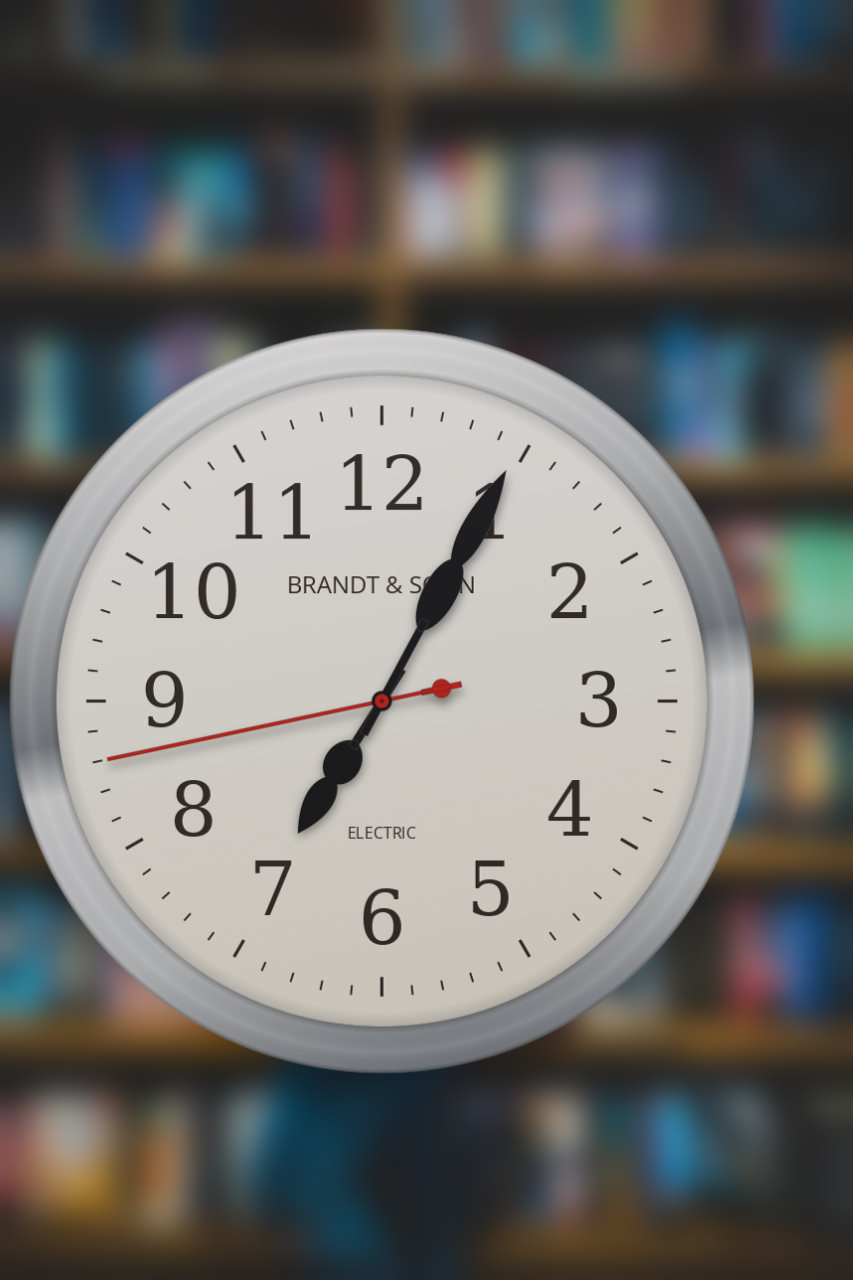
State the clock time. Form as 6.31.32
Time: 7.04.43
